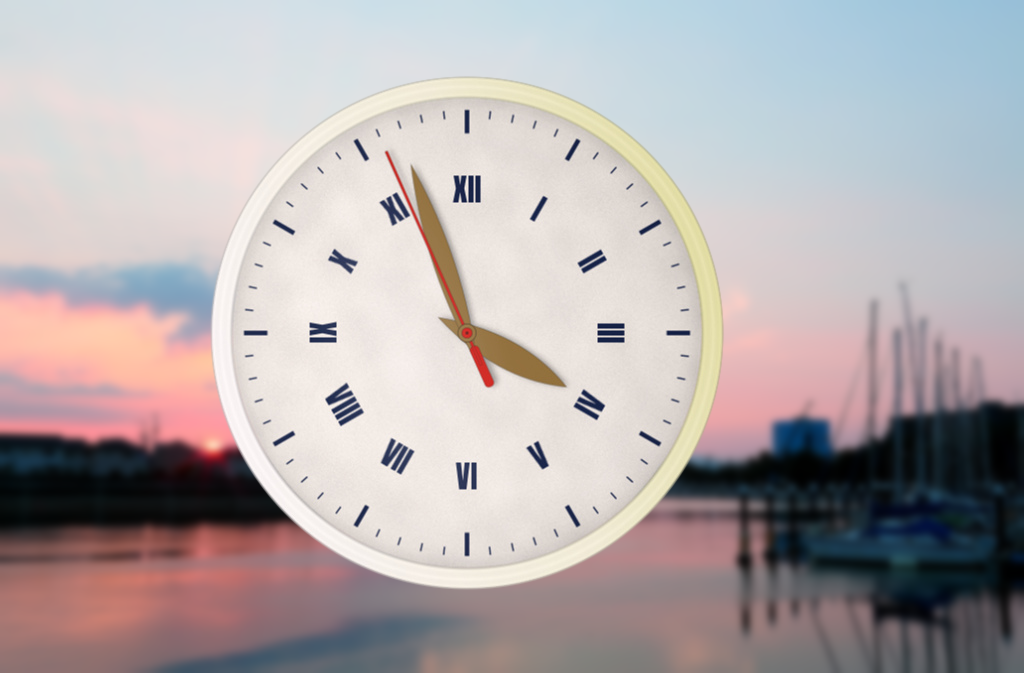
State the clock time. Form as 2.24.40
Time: 3.56.56
